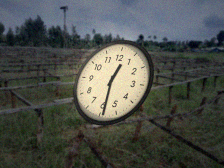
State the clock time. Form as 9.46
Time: 12.29
